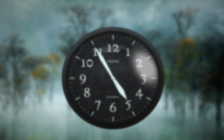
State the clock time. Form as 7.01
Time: 4.55
